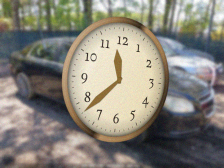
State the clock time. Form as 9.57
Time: 11.38
